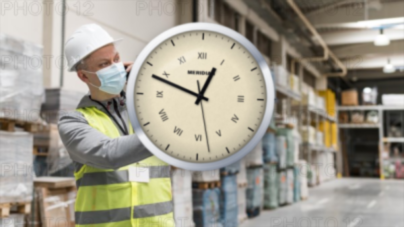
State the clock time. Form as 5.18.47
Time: 12.48.28
